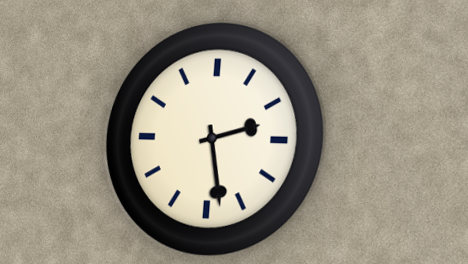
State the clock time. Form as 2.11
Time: 2.28
